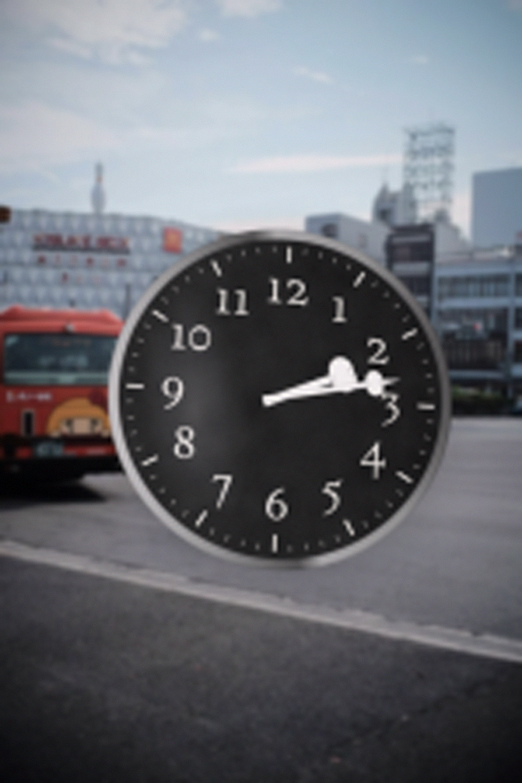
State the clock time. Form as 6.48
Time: 2.13
